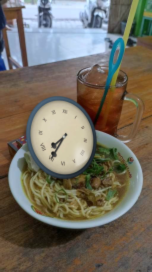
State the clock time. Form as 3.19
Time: 7.35
